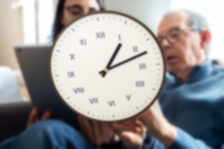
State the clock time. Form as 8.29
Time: 1.12
